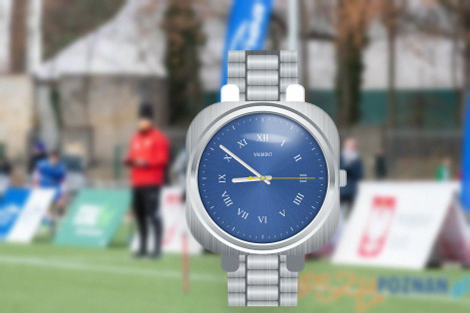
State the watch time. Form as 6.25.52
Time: 8.51.15
